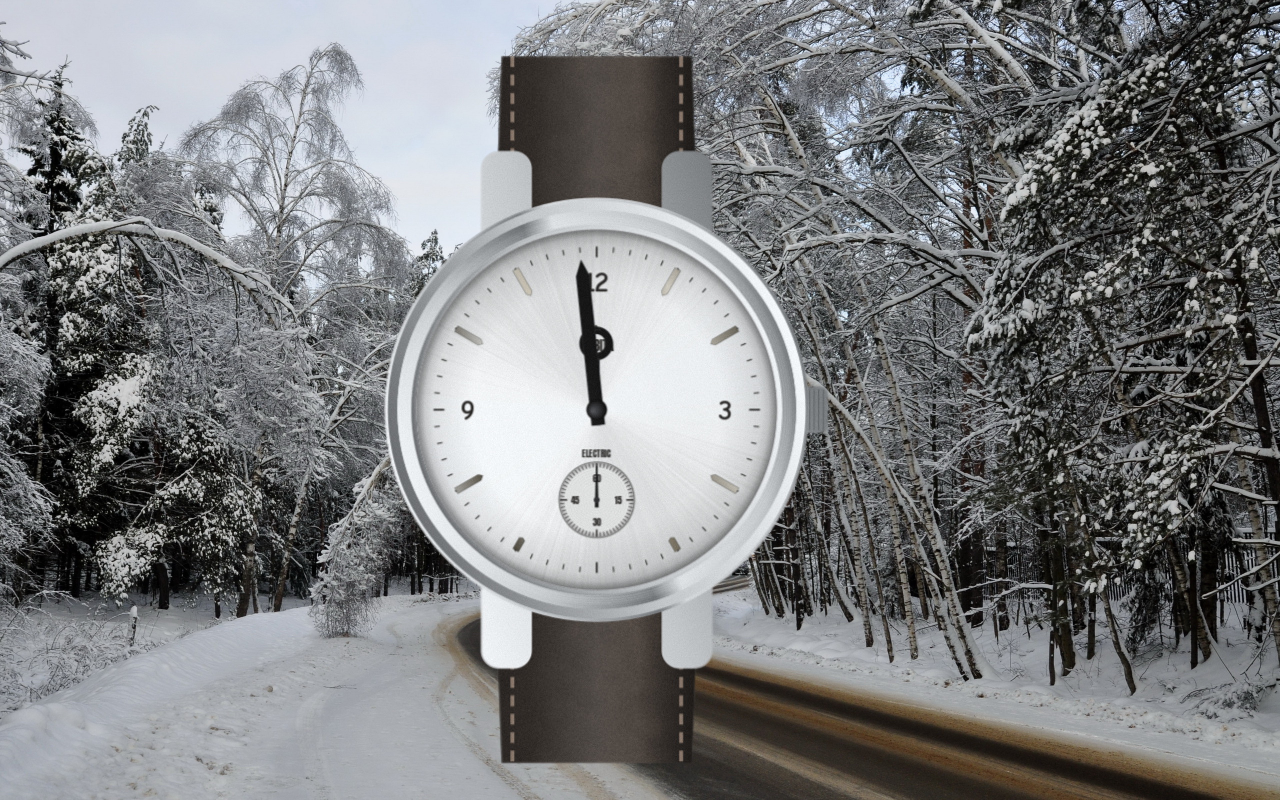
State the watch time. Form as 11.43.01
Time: 11.59.00
